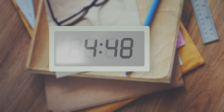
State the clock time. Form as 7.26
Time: 4.48
